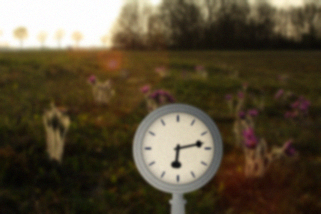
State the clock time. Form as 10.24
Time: 6.13
